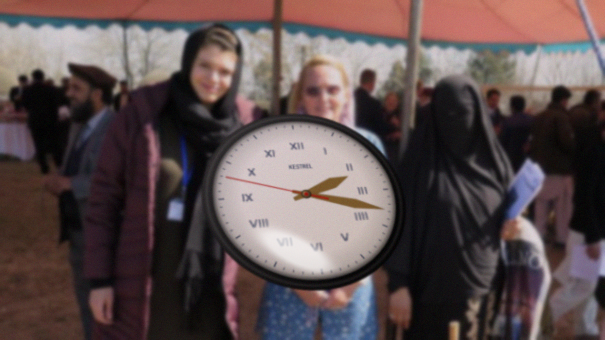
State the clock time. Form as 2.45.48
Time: 2.17.48
